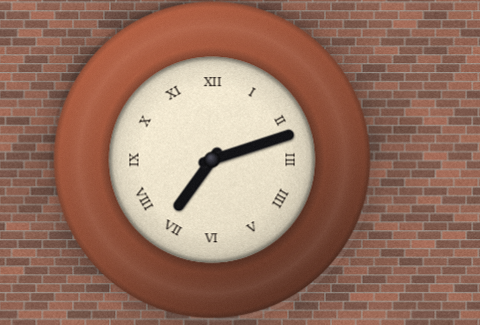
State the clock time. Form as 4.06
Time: 7.12
